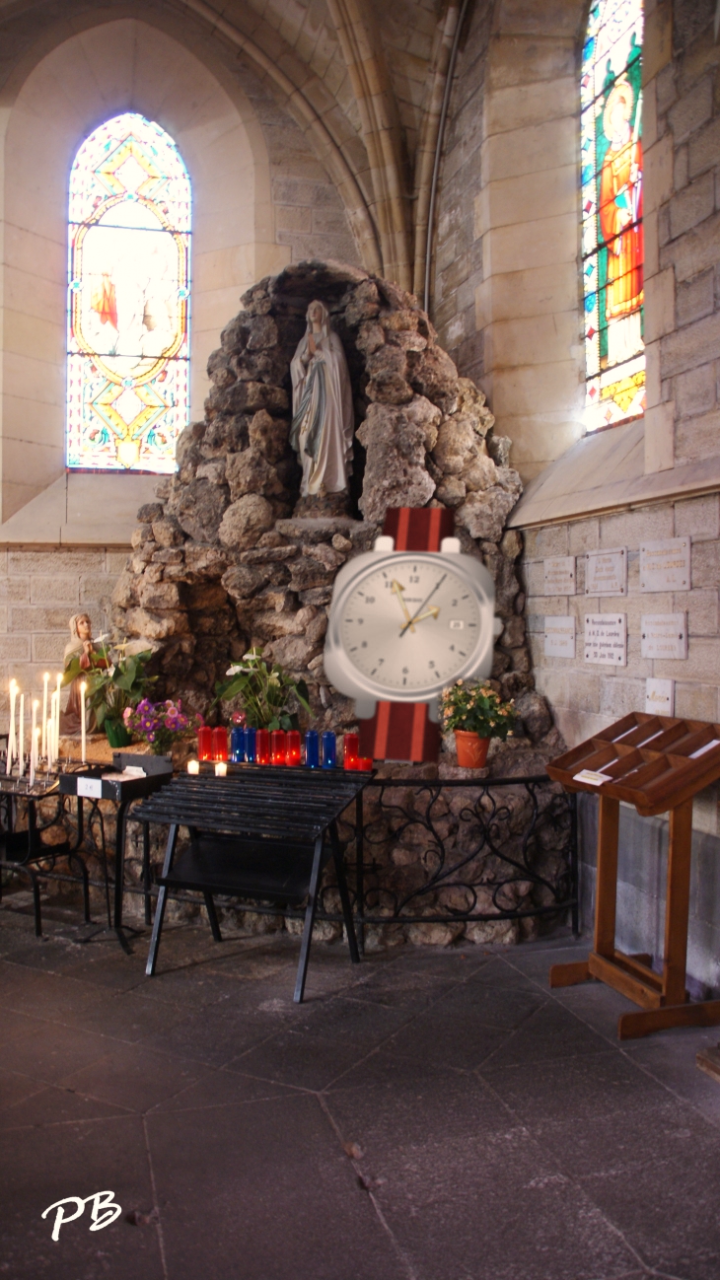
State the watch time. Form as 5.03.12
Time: 1.56.05
